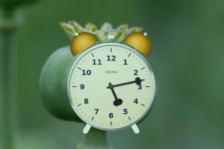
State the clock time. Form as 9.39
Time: 5.13
